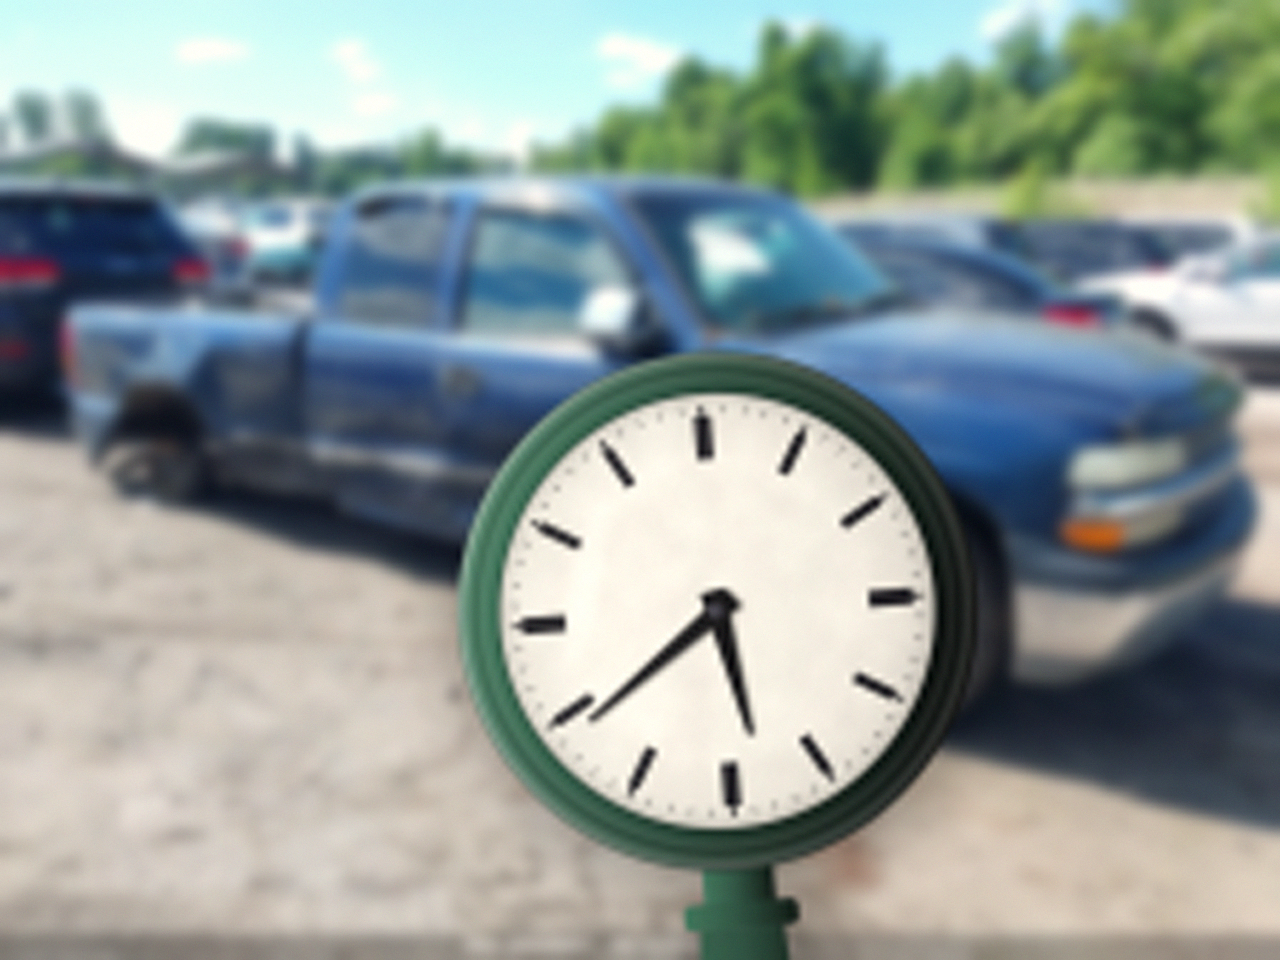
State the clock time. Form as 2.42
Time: 5.39
